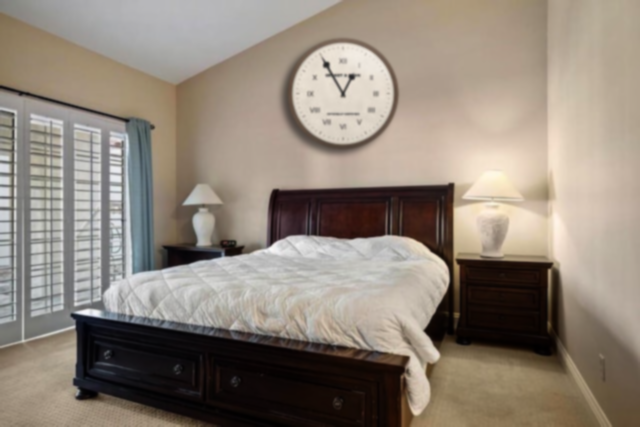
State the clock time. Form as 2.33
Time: 12.55
